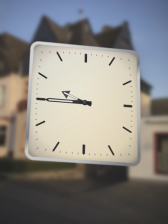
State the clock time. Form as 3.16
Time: 9.45
